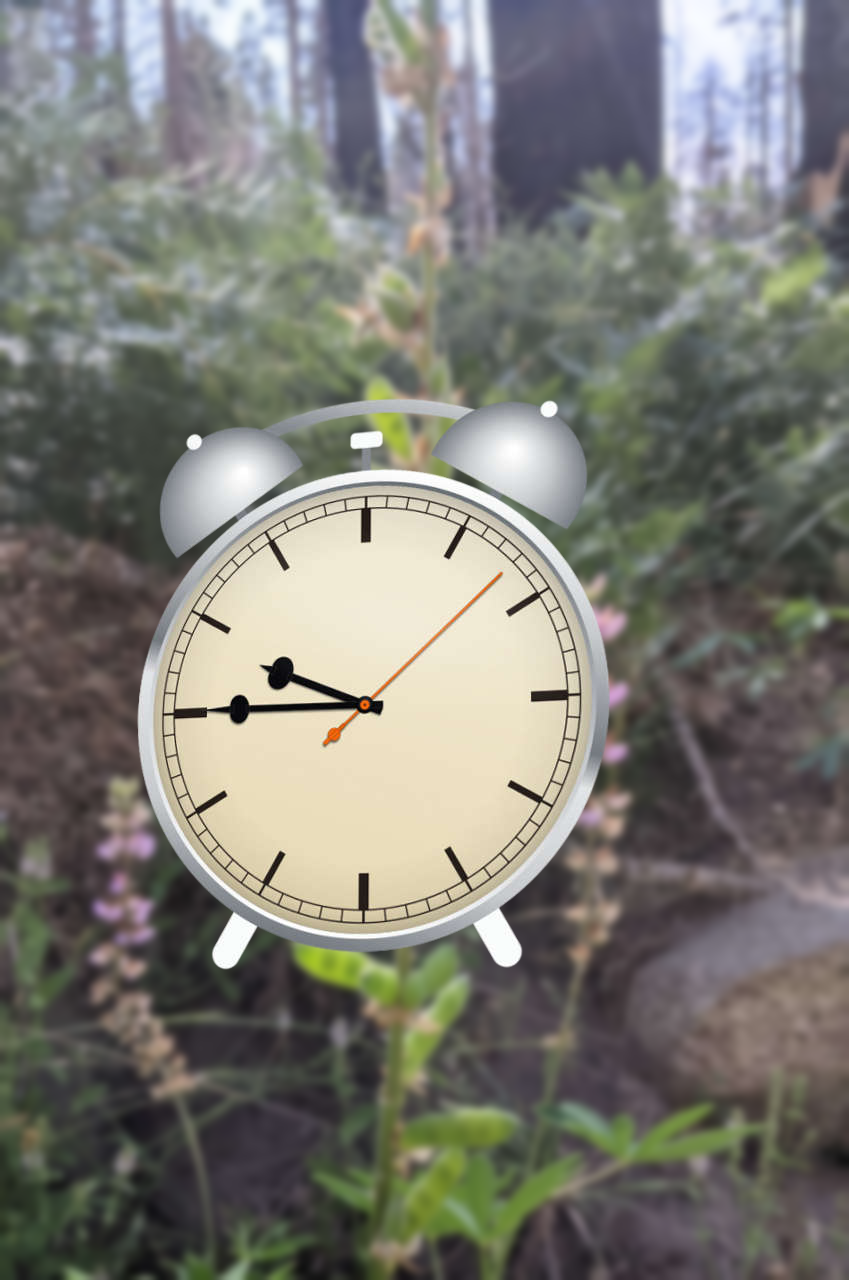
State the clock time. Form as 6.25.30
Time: 9.45.08
